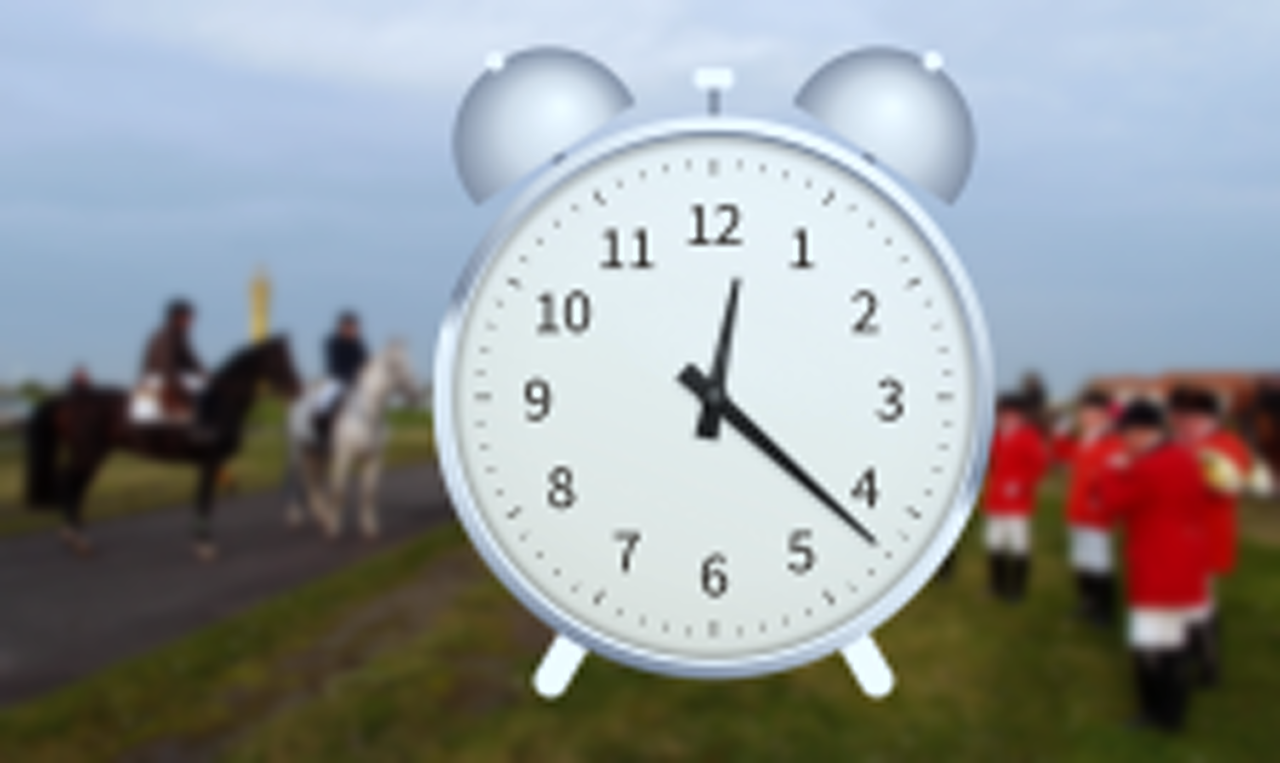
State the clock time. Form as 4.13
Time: 12.22
